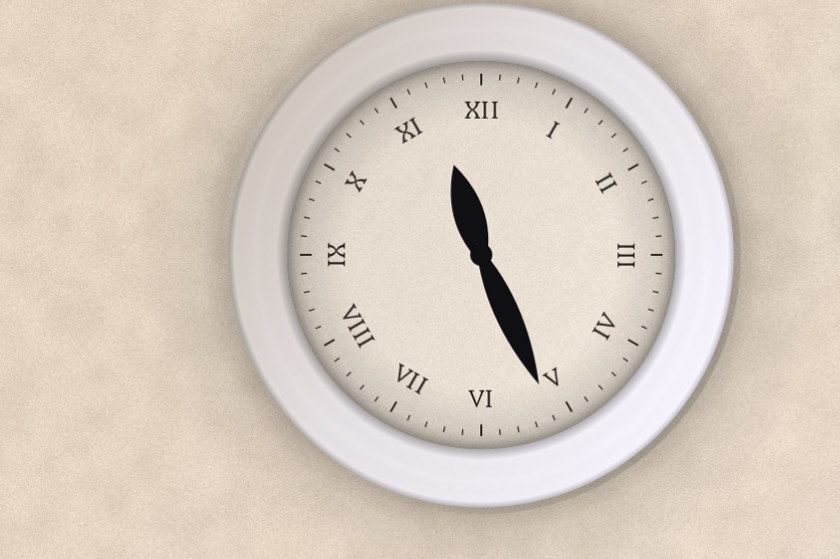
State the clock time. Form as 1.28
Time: 11.26
